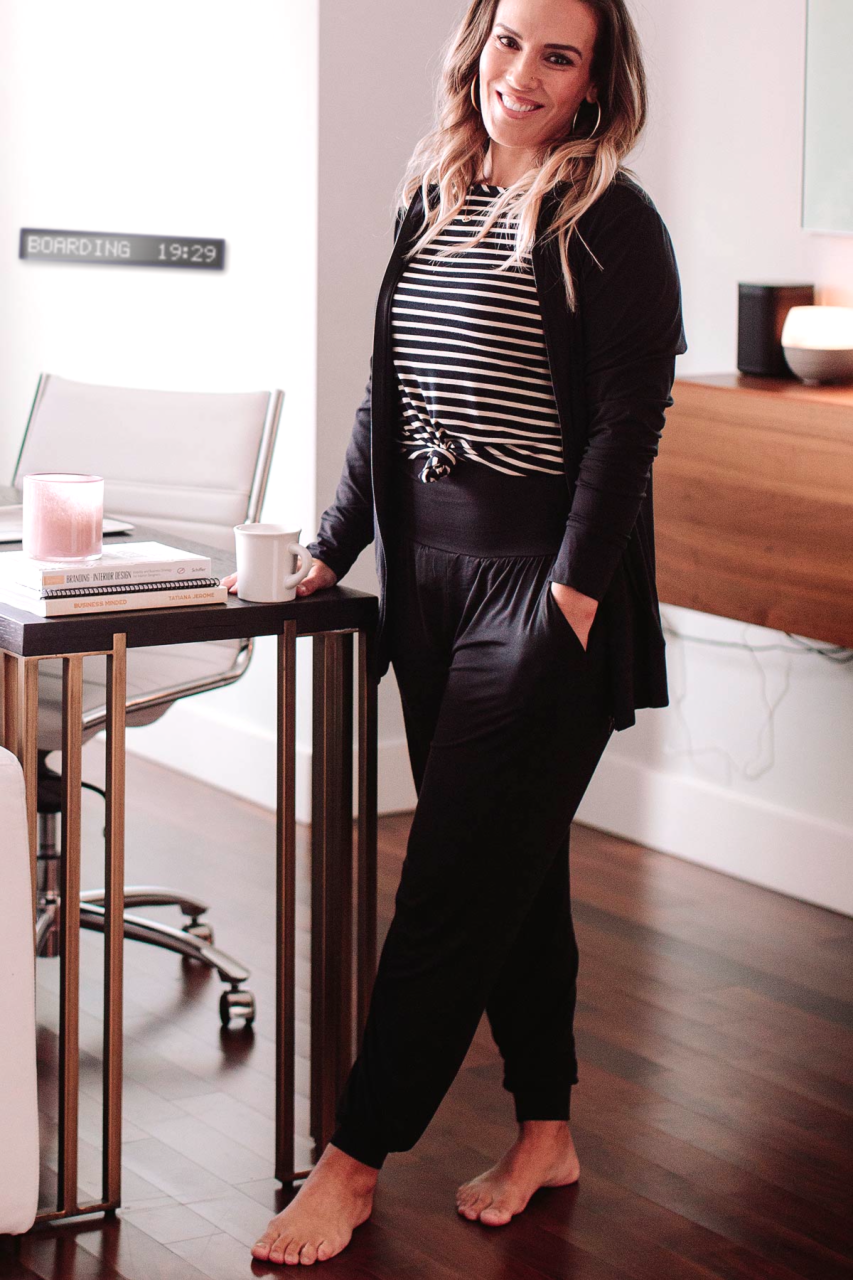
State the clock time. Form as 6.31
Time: 19.29
